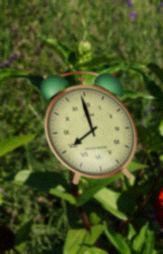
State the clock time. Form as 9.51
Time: 7.59
